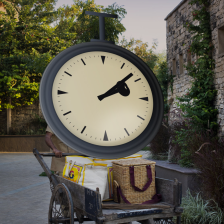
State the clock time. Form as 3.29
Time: 2.08
